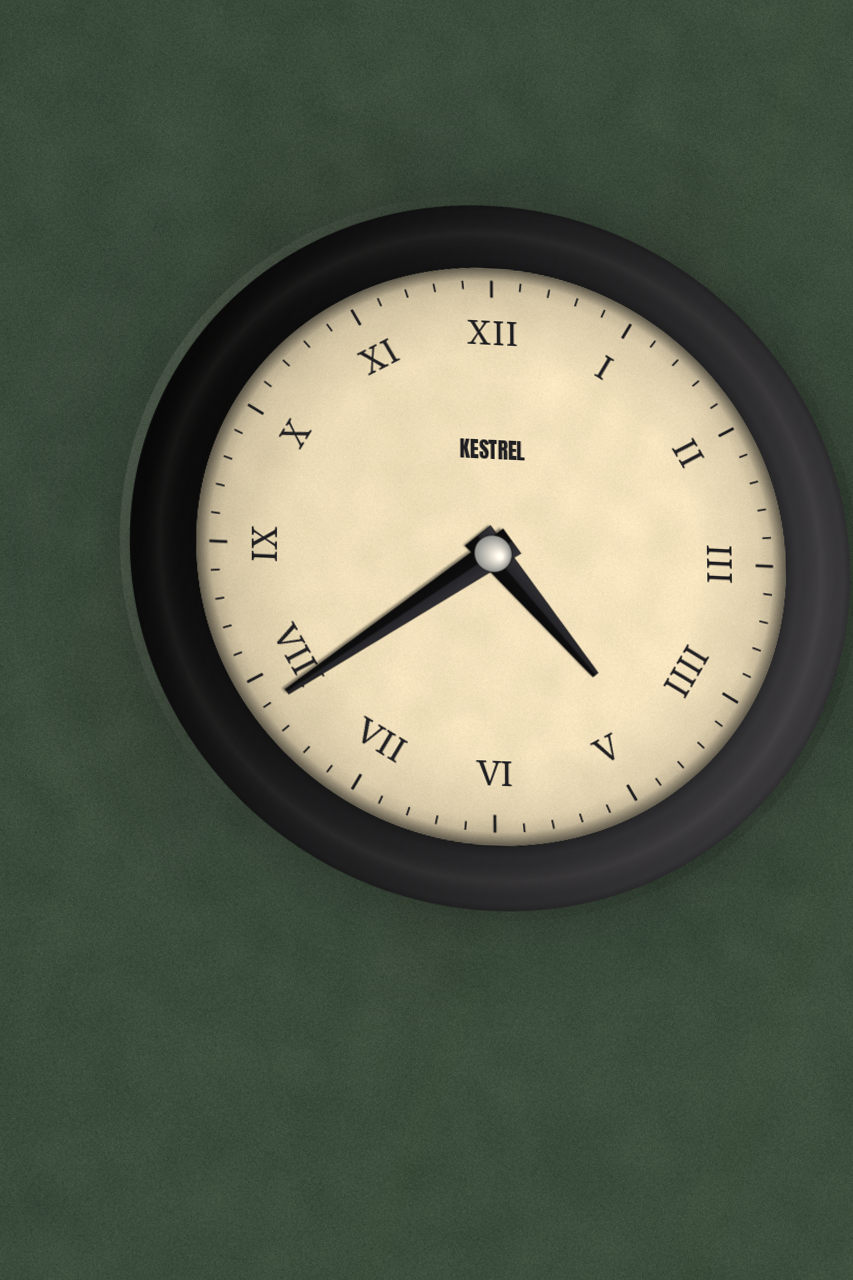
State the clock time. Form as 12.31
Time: 4.39
